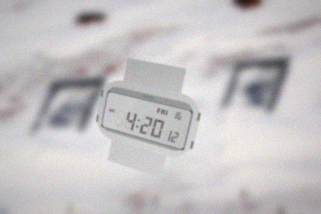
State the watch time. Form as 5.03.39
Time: 4.20.12
